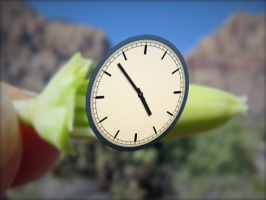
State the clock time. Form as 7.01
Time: 4.53
